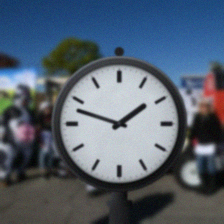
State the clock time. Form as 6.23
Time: 1.48
